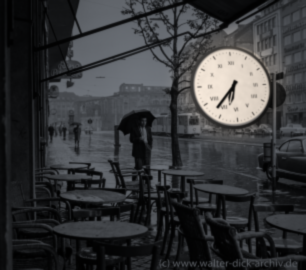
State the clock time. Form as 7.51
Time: 6.37
